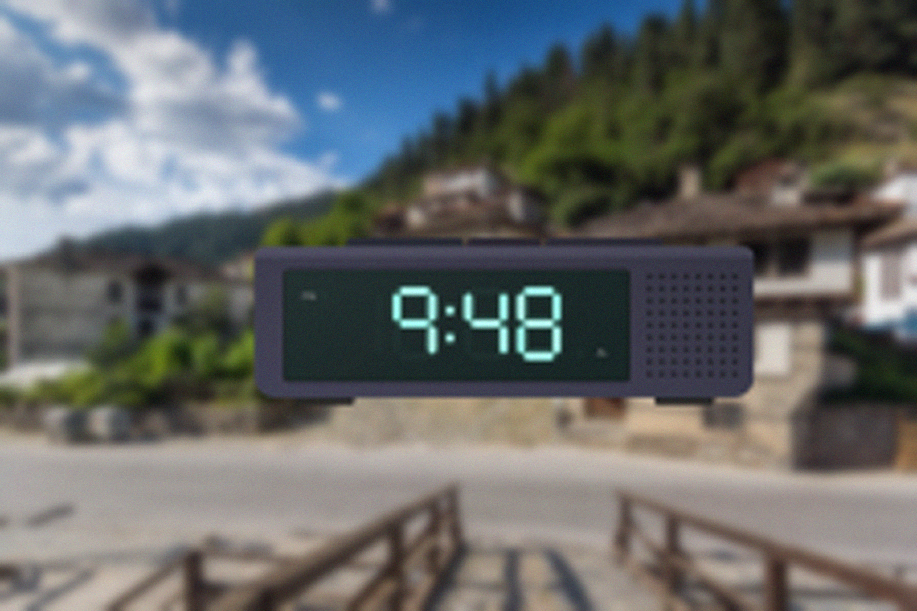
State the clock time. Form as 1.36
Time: 9.48
